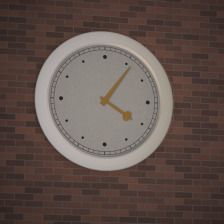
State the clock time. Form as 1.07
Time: 4.06
